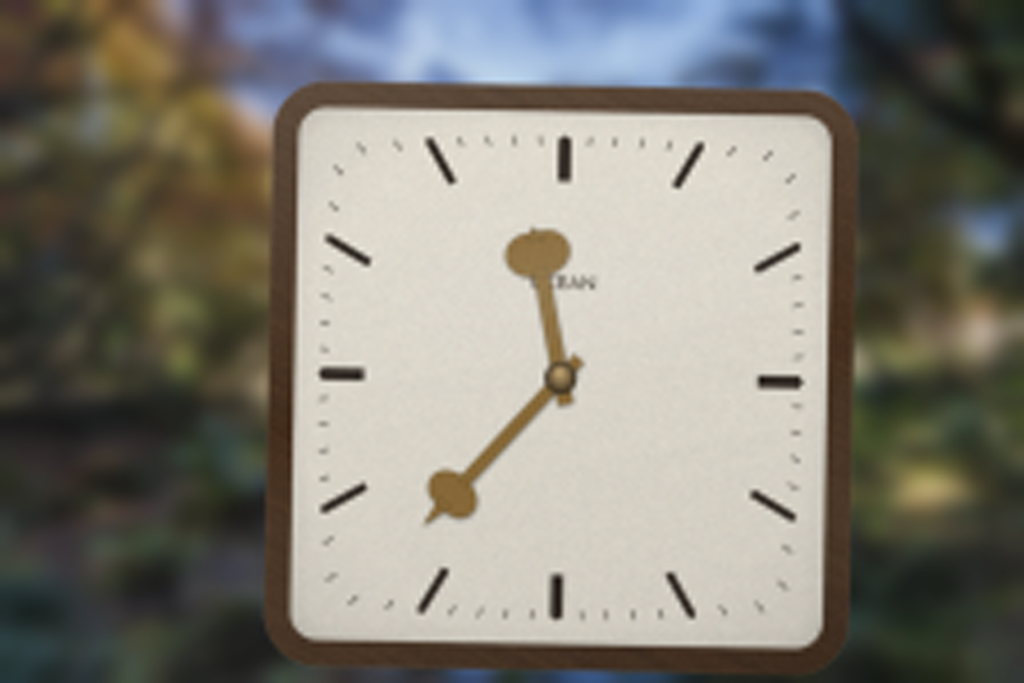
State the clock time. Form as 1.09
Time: 11.37
